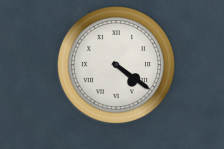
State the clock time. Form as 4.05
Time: 4.21
